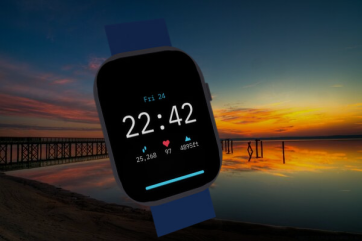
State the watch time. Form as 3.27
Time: 22.42
